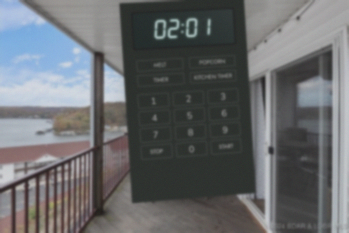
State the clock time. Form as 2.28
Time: 2.01
